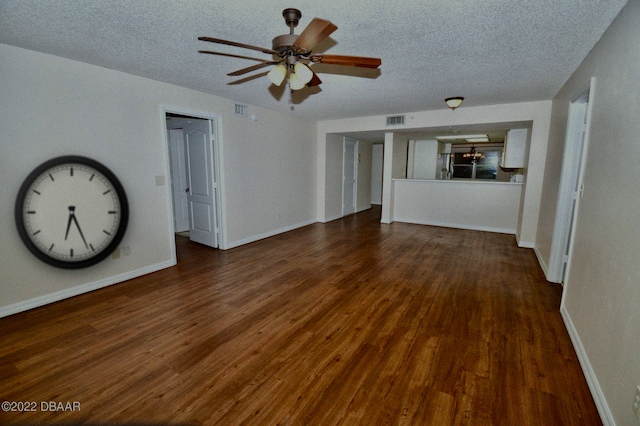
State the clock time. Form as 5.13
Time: 6.26
